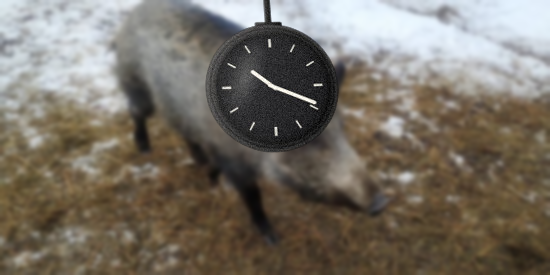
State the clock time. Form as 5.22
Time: 10.19
